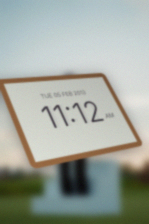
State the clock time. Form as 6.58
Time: 11.12
